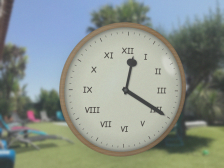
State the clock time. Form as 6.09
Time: 12.20
